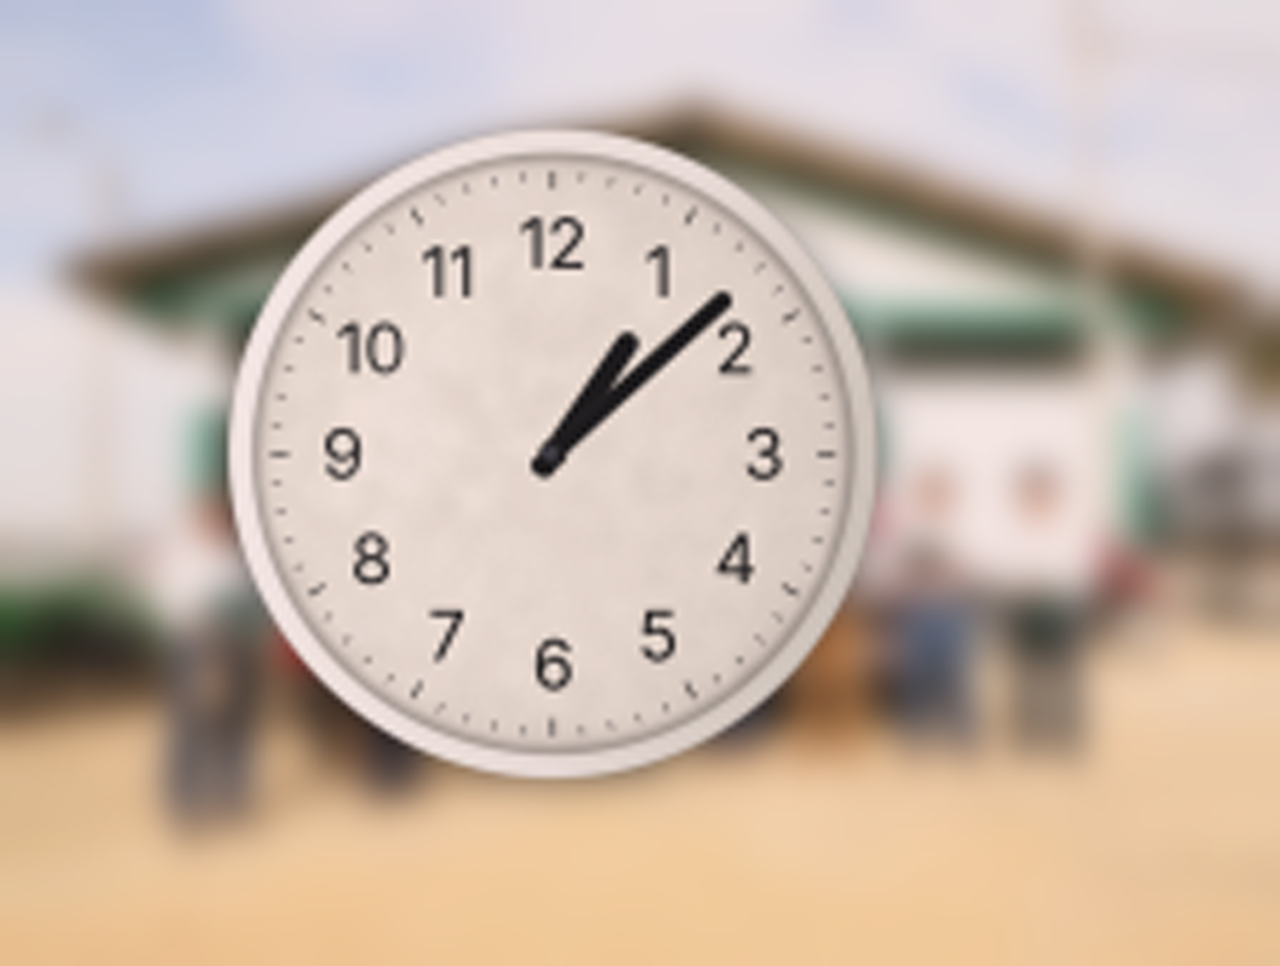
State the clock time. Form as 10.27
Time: 1.08
